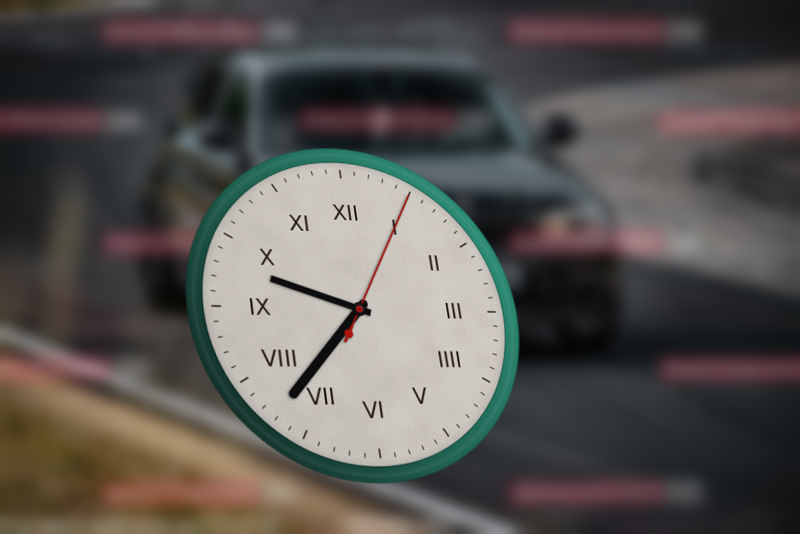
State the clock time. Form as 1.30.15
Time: 9.37.05
